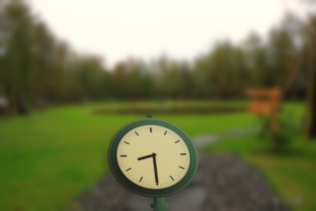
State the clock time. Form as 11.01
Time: 8.30
